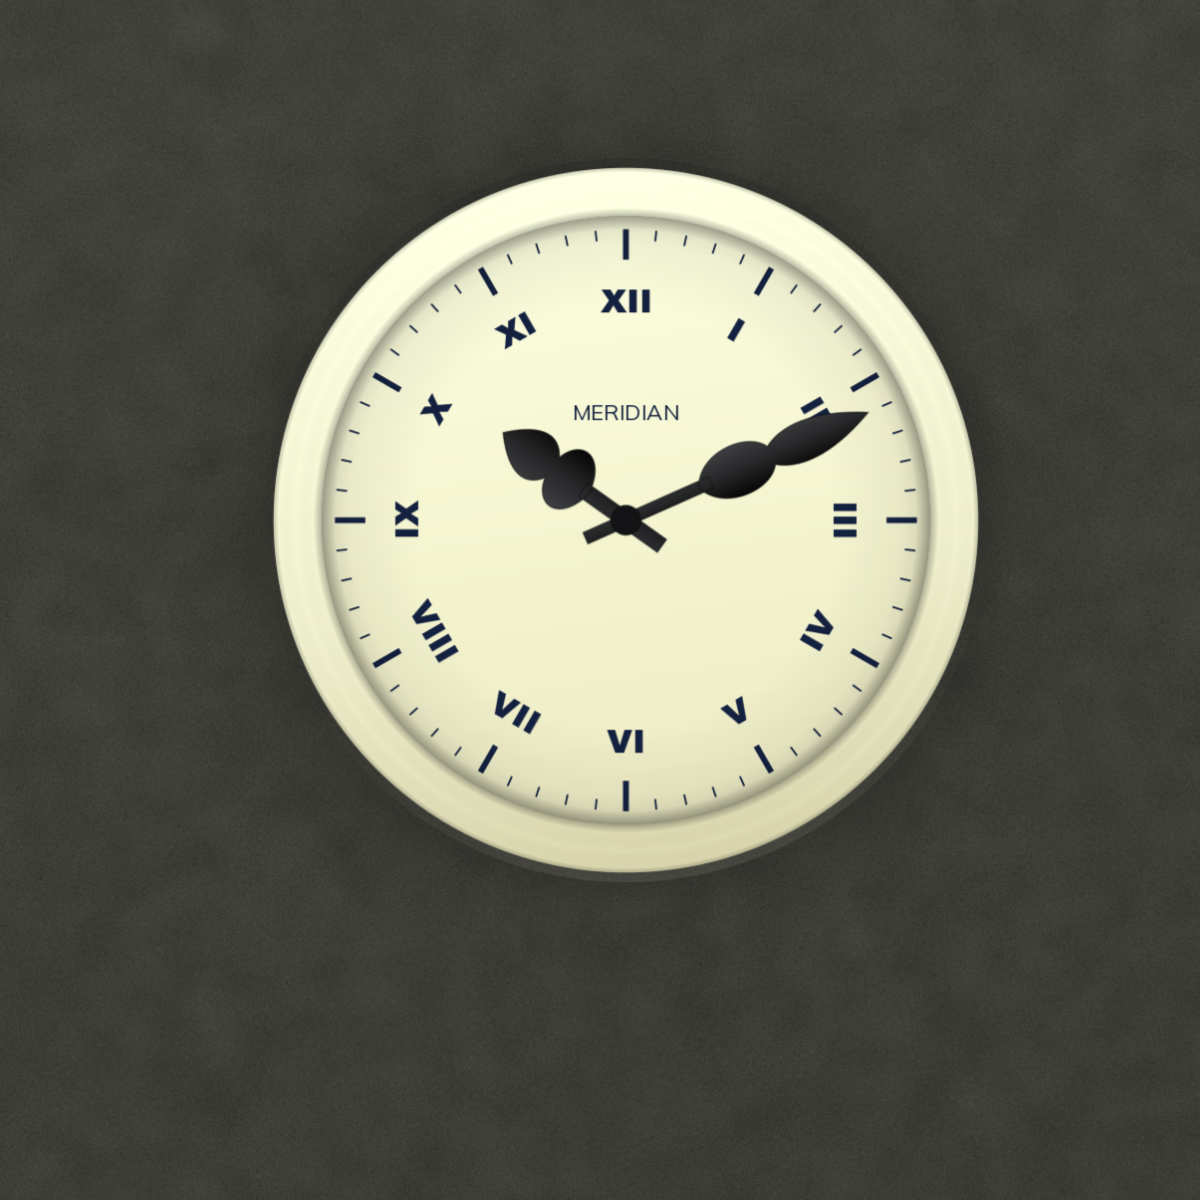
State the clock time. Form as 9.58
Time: 10.11
